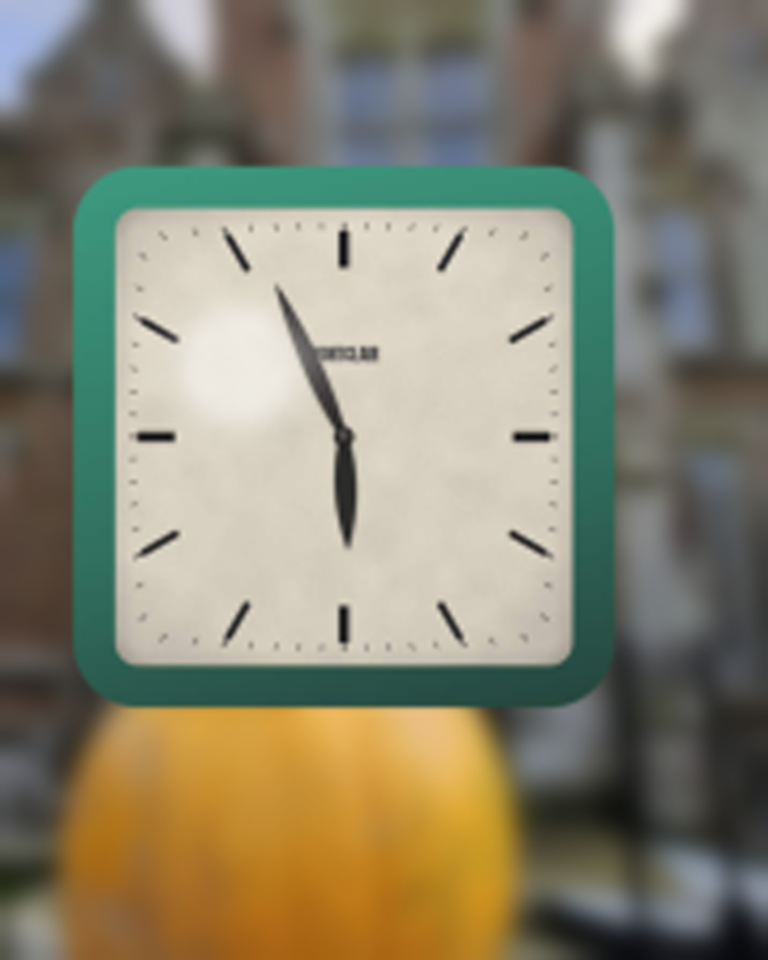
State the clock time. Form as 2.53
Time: 5.56
